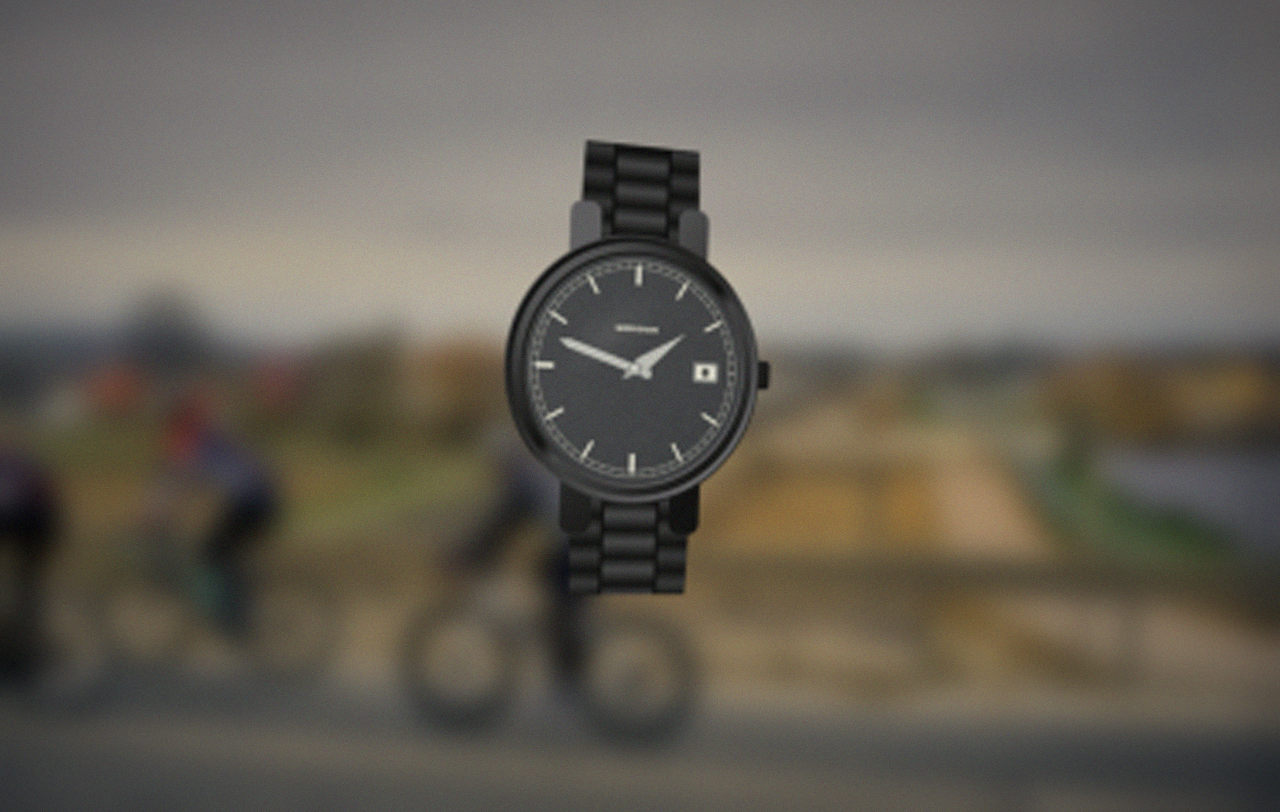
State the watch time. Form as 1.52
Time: 1.48
